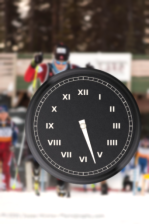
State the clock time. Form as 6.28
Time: 5.27
